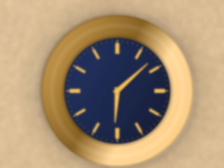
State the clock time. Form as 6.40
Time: 6.08
